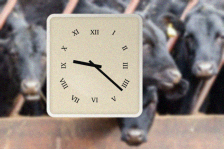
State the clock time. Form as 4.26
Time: 9.22
